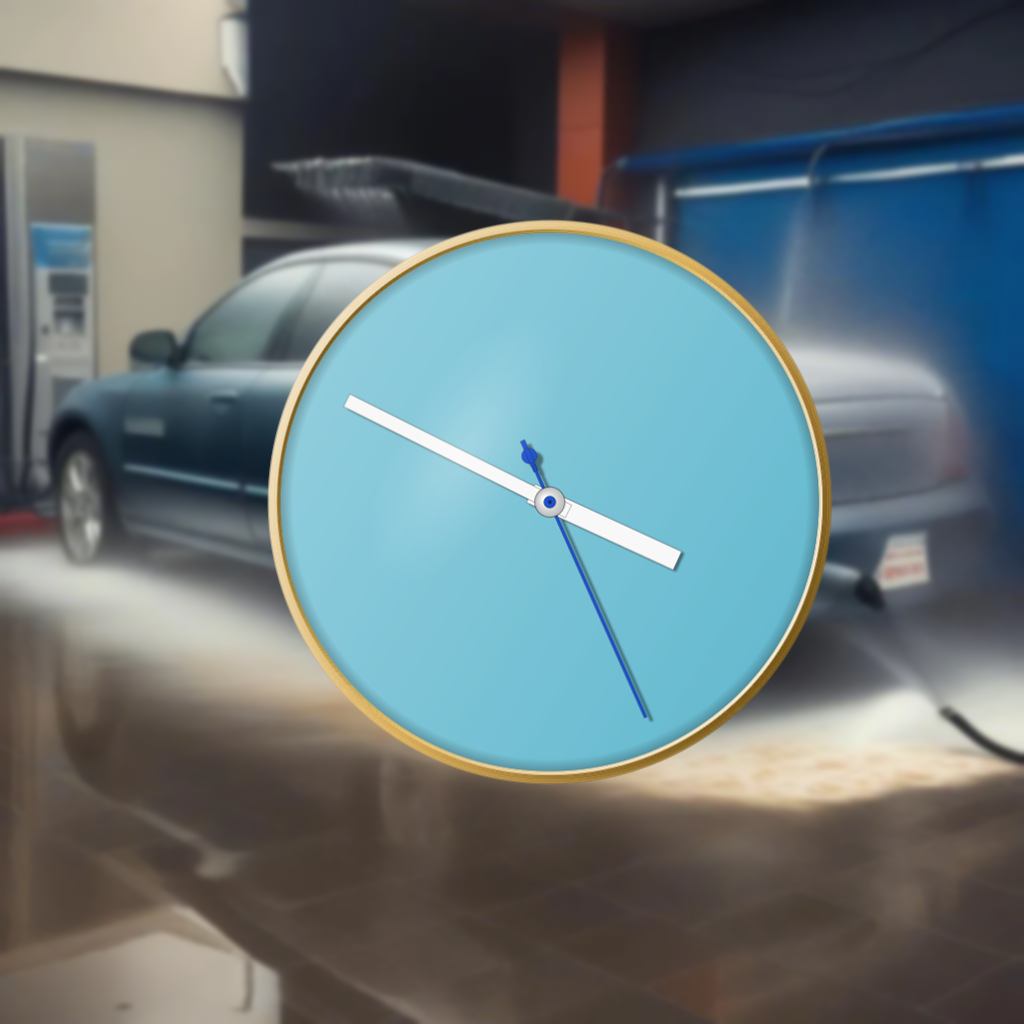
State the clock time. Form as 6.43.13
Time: 3.49.26
